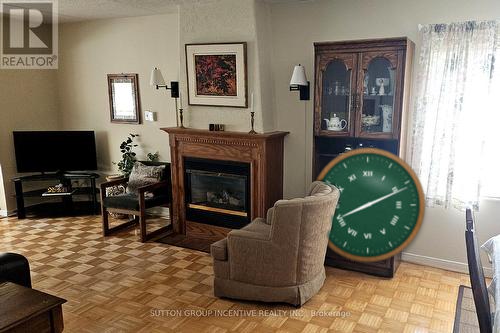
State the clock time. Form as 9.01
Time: 8.11
